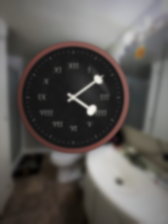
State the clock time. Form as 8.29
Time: 4.09
